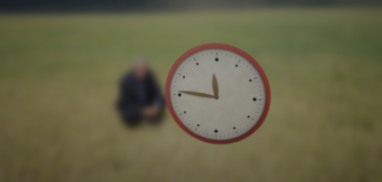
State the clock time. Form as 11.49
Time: 11.46
